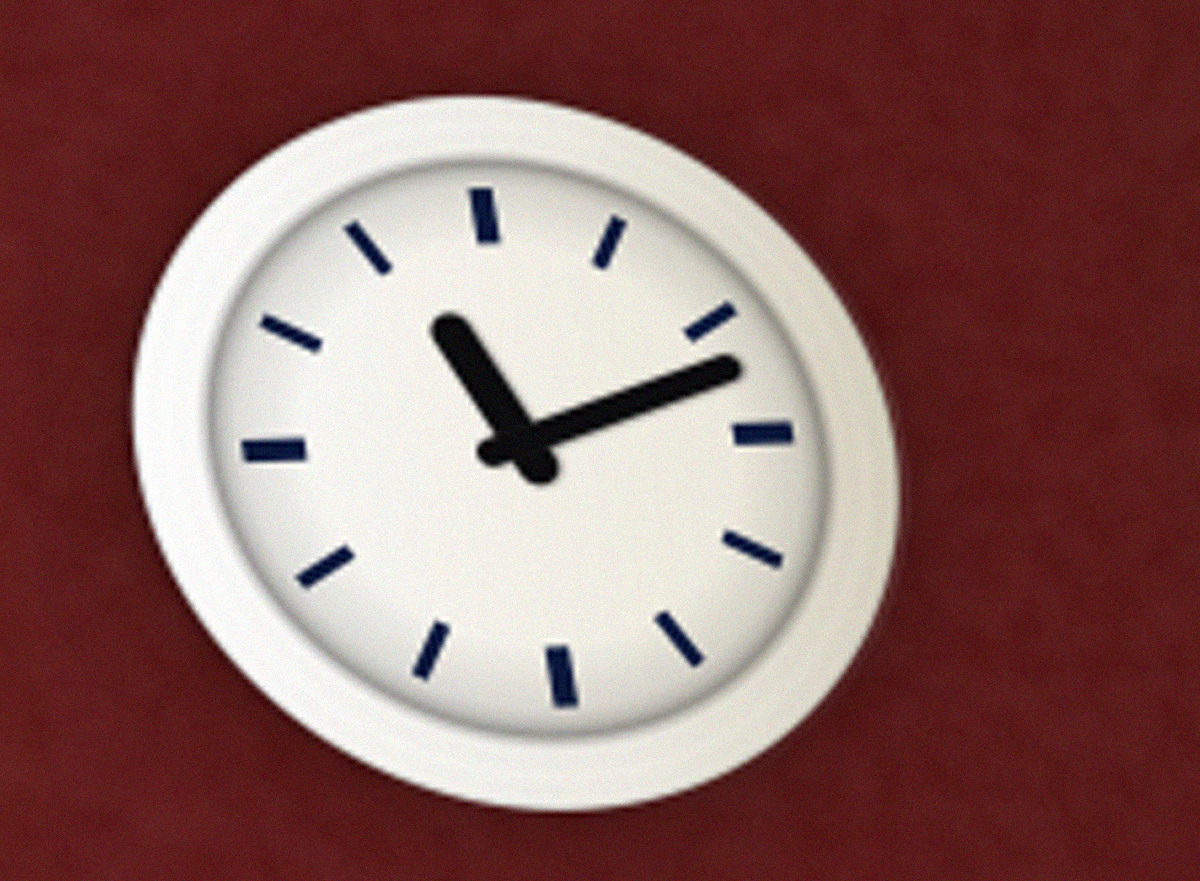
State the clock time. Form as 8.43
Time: 11.12
